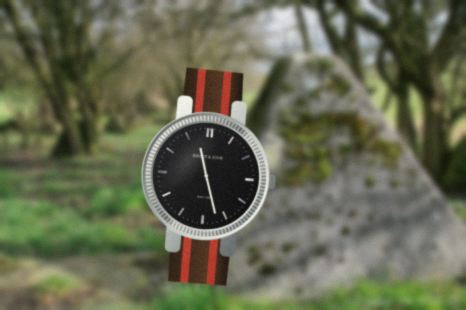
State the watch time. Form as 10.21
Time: 11.27
